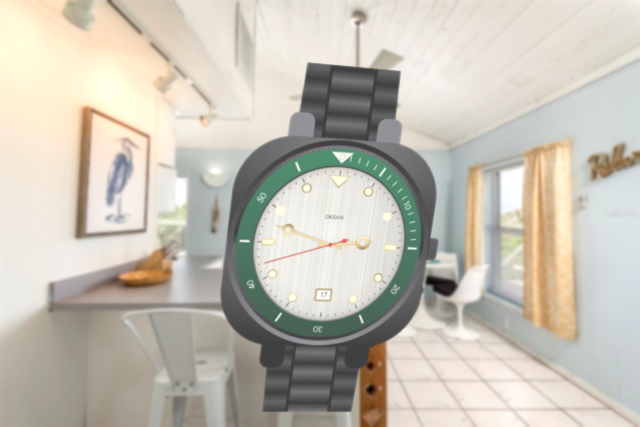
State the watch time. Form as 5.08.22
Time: 2.47.42
